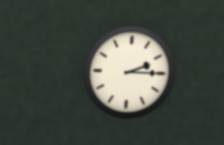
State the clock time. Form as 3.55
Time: 2.15
